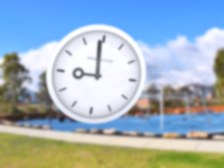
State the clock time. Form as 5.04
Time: 8.59
